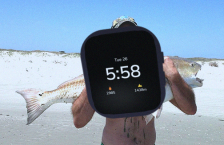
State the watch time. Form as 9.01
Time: 5.58
